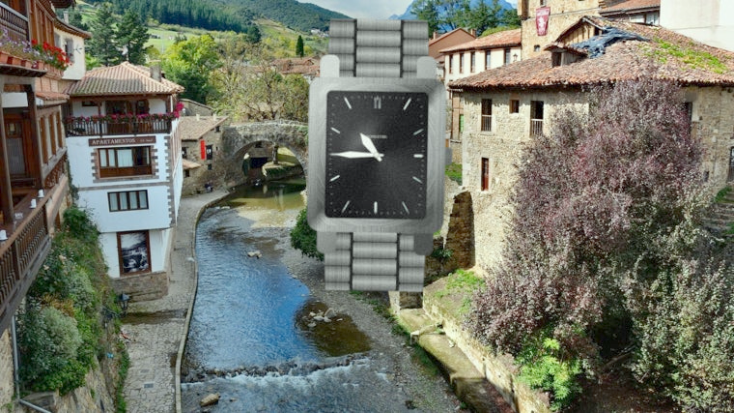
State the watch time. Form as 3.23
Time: 10.45
